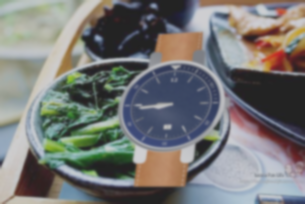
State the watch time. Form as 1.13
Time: 8.44
